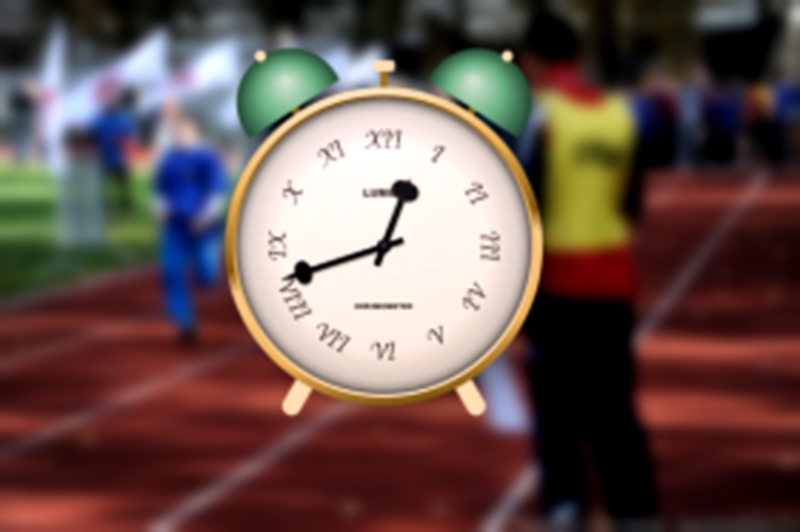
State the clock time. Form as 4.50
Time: 12.42
